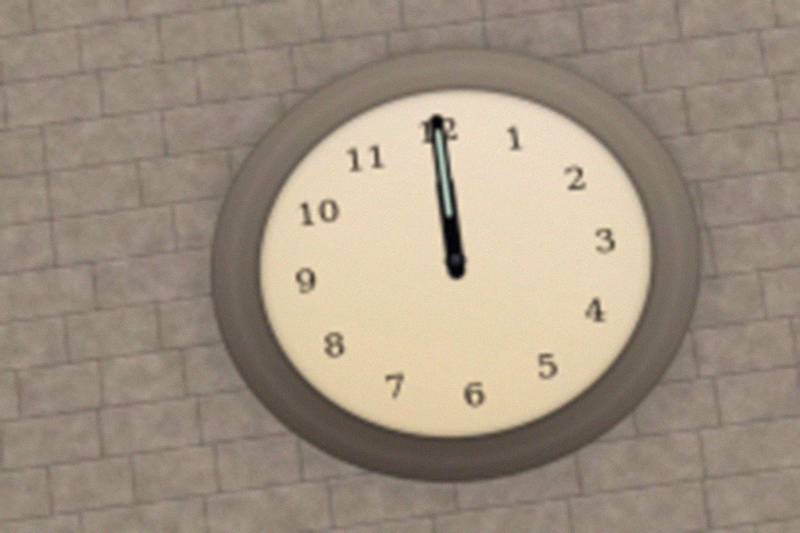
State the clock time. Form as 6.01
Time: 12.00
